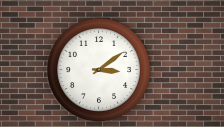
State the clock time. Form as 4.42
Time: 3.09
